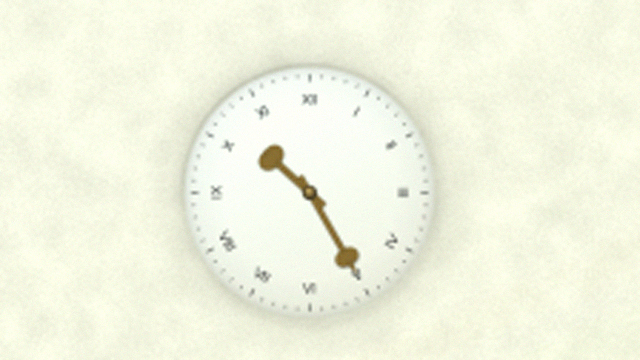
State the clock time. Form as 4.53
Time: 10.25
